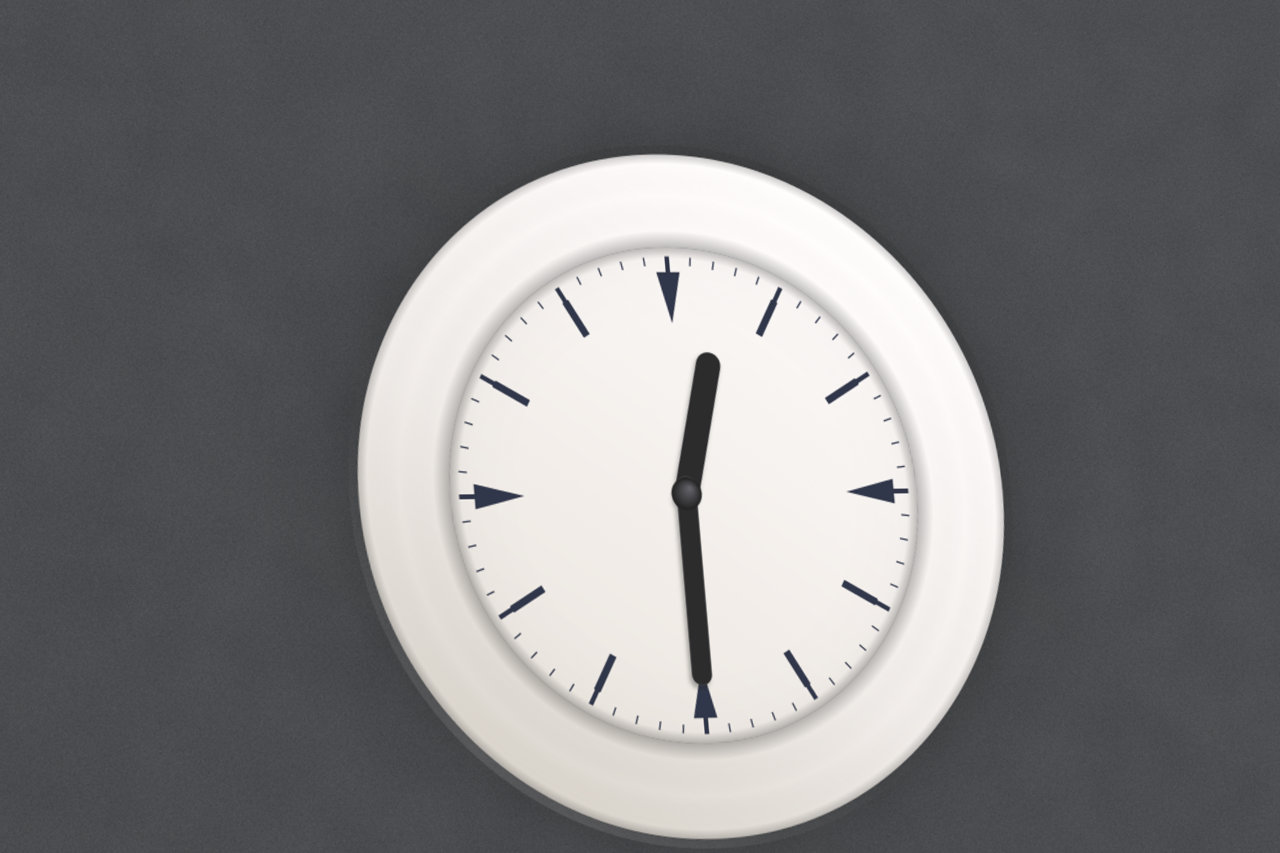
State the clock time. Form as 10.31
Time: 12.30
